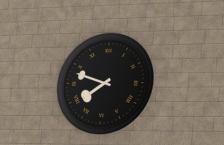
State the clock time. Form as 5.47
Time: 7.48
